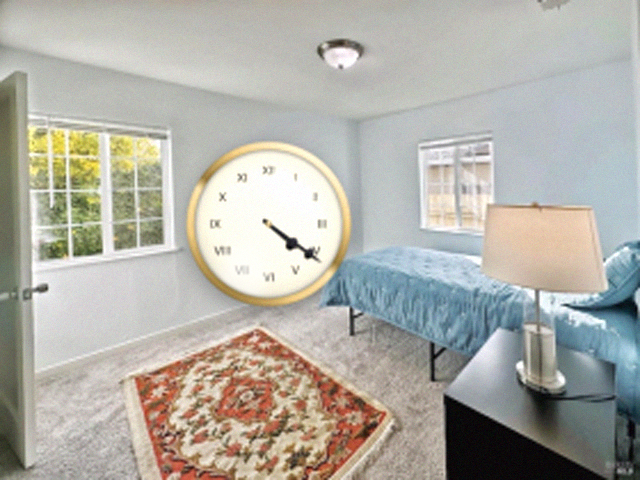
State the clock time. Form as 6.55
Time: 4.21
